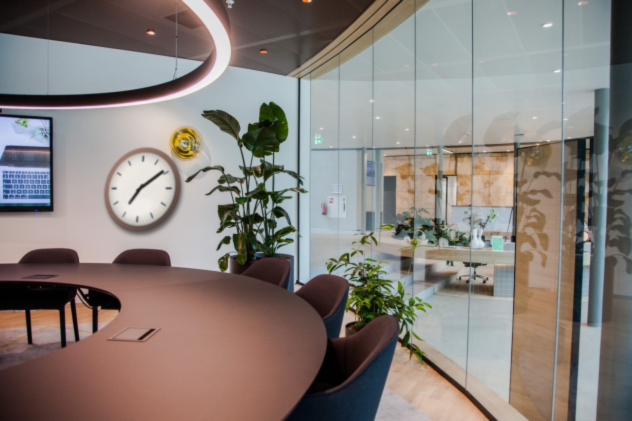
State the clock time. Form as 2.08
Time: 7.09
